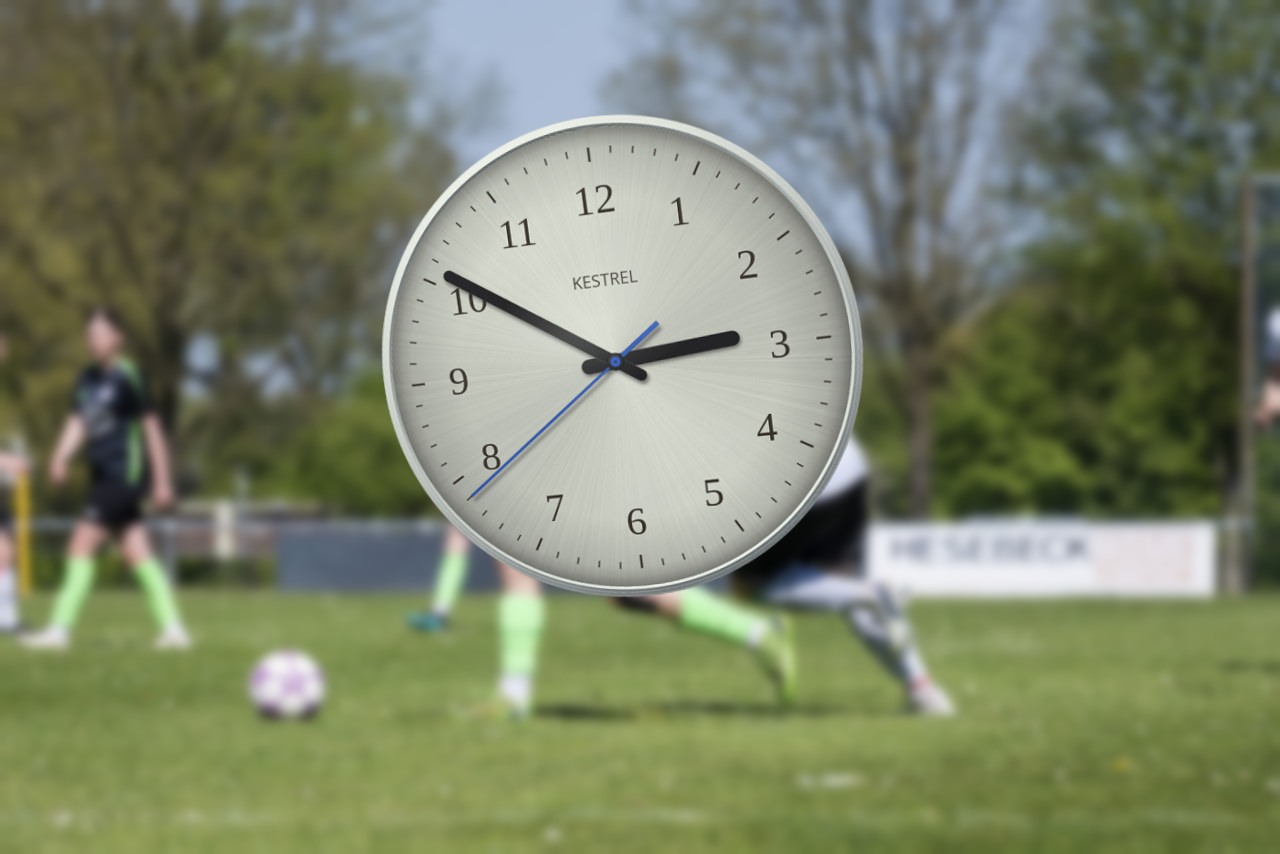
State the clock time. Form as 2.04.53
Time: 2.50.39
